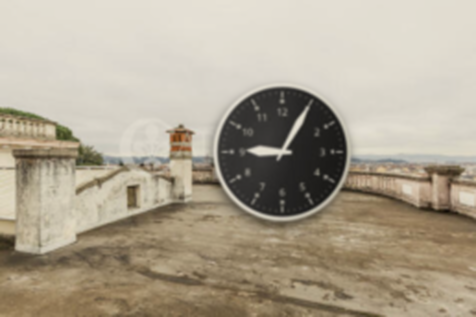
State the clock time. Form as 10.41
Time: 9.05
